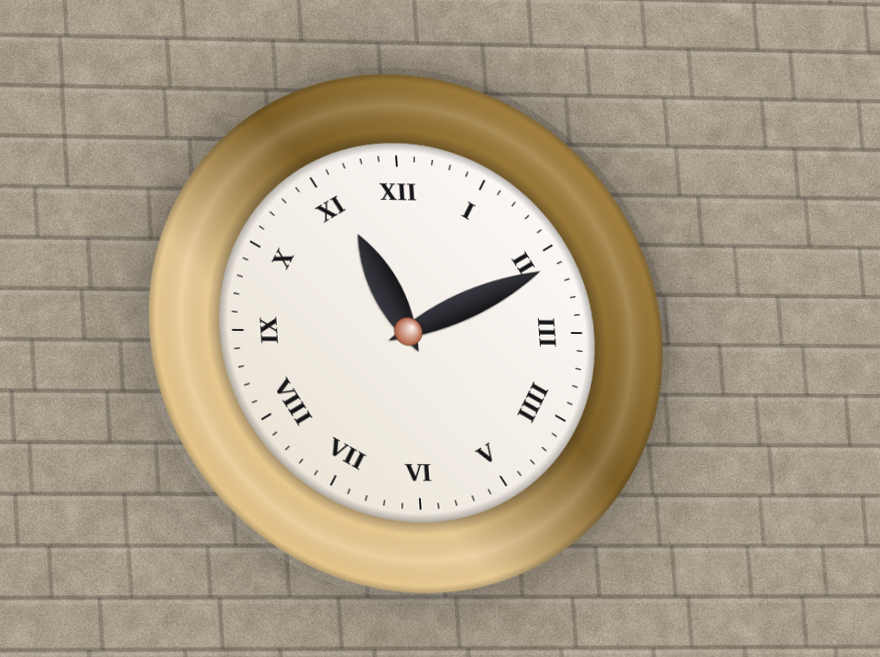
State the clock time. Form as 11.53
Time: 11.11
